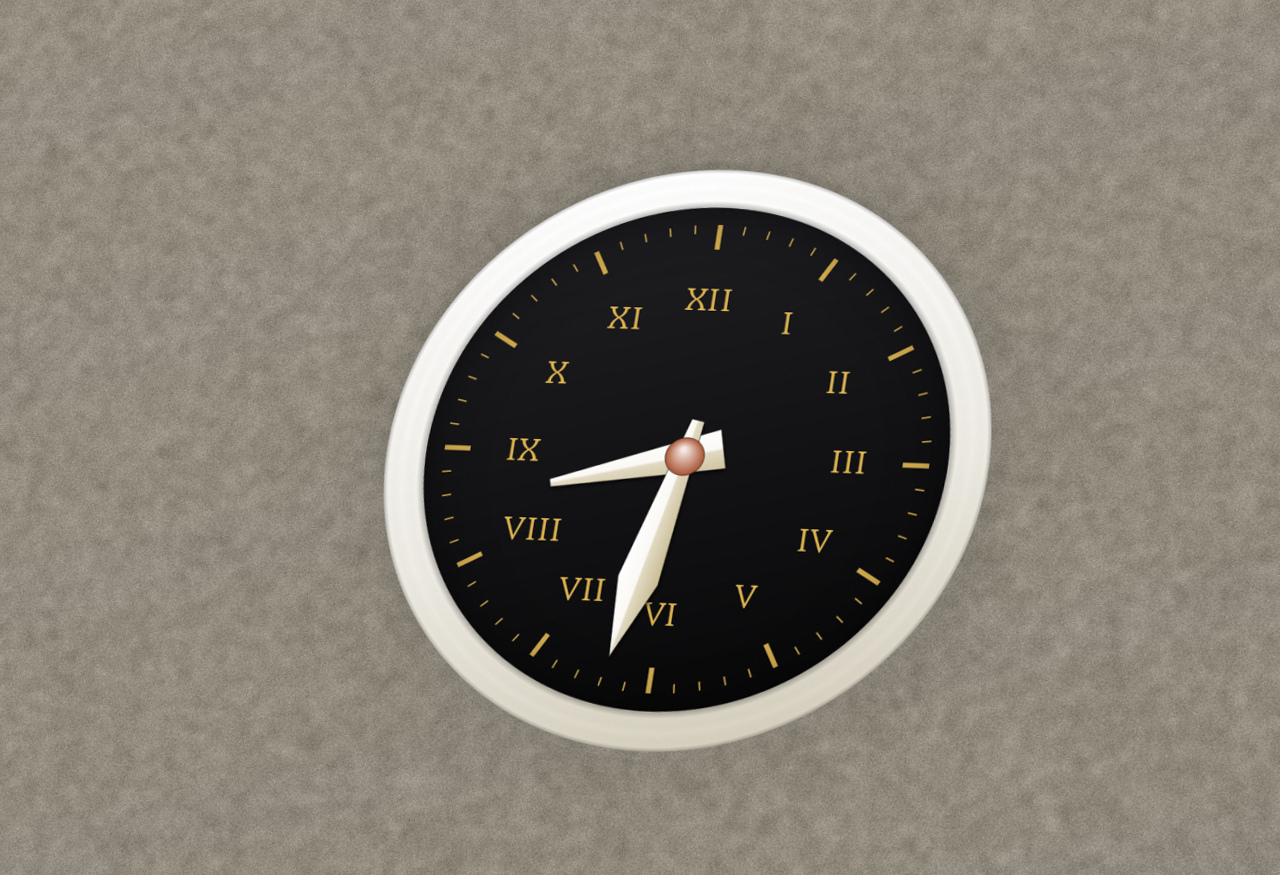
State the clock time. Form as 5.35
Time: 8.32
